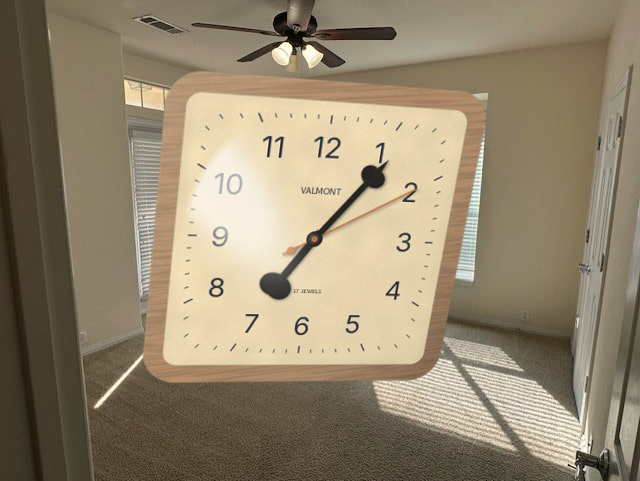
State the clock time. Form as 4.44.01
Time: 7.06.10
